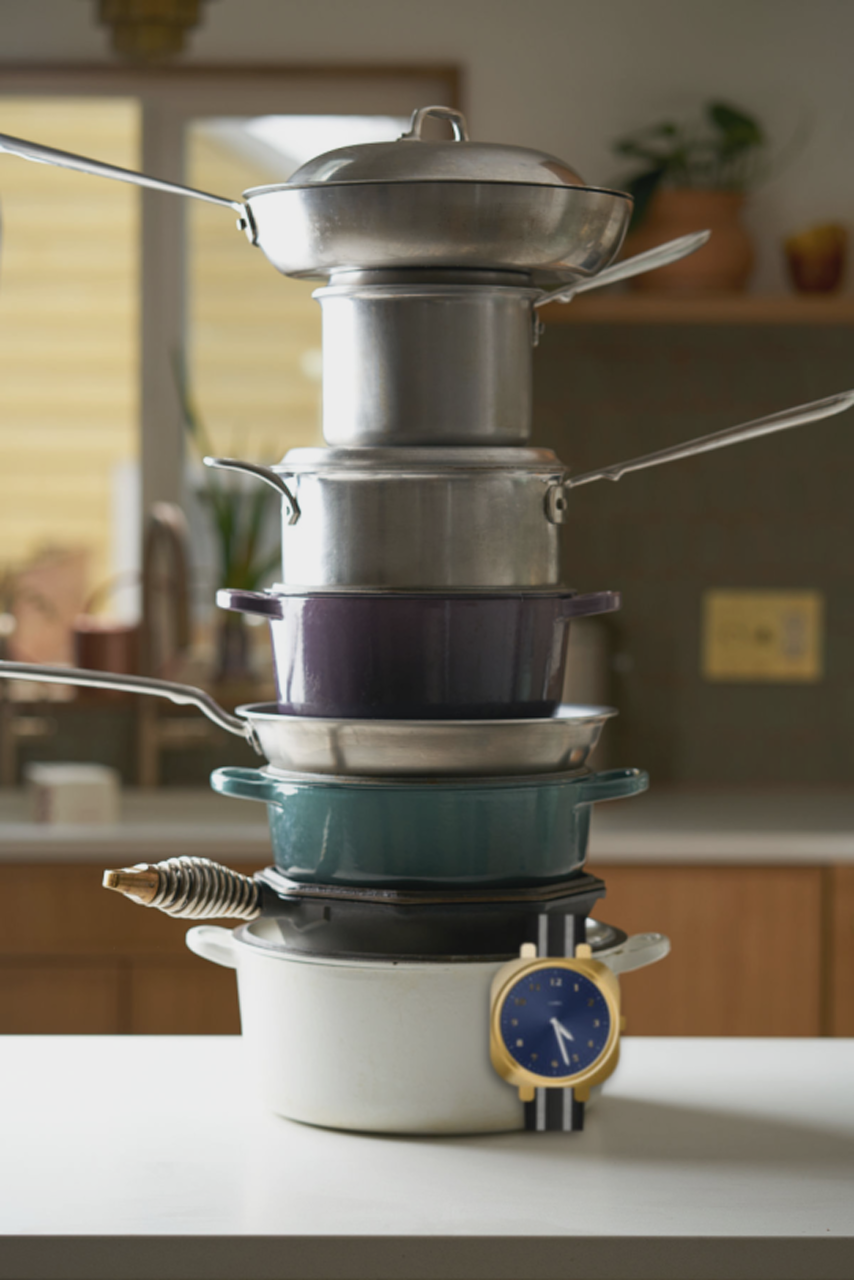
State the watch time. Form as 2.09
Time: 4.27
